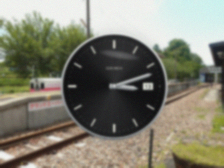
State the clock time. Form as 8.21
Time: 3.12
